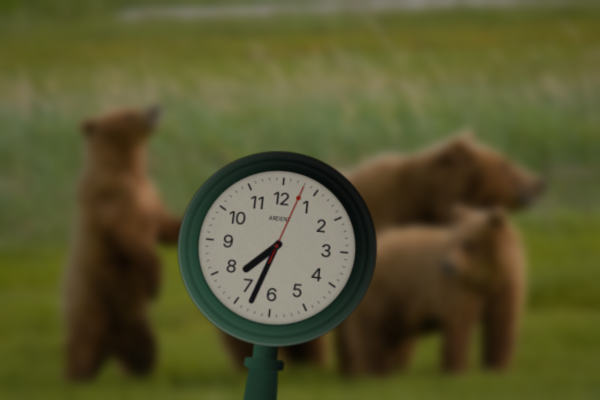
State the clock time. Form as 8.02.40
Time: 7.33.03
